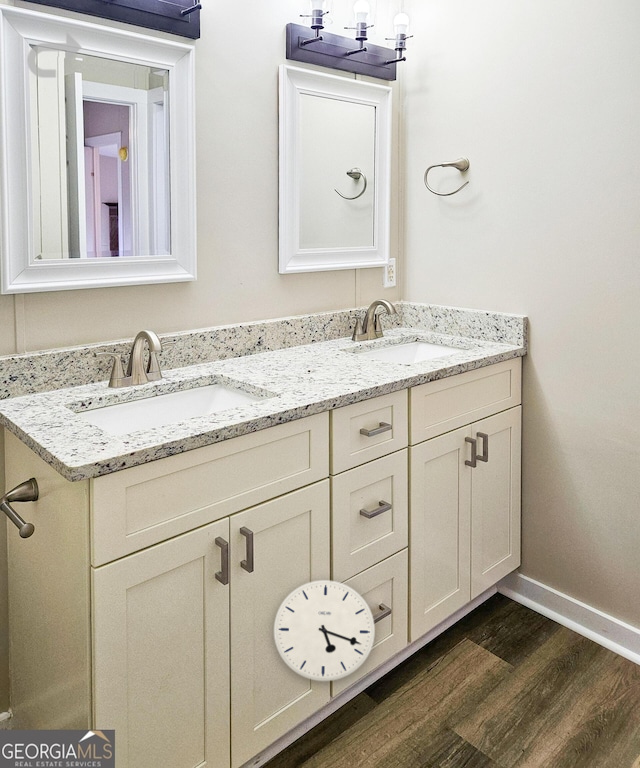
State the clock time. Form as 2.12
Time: 5.18
